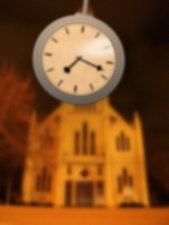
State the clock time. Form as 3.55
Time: 7.18
